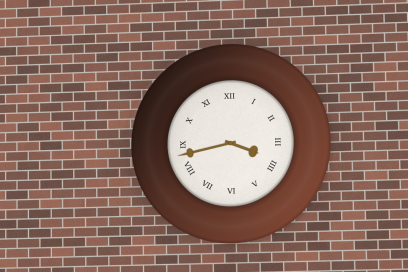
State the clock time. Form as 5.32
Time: 3.43
